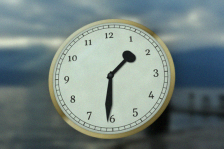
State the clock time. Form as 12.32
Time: 1.31
